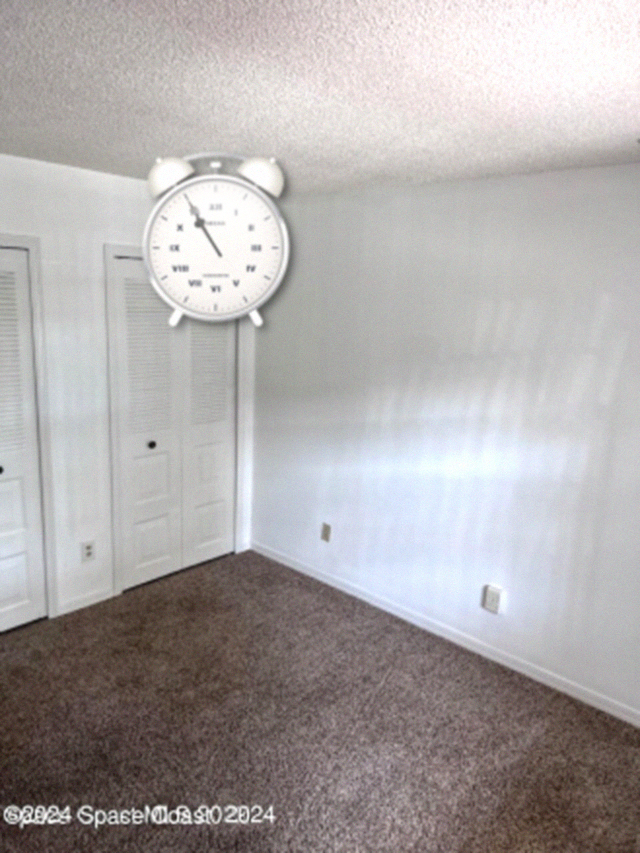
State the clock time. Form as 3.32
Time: 10.55
